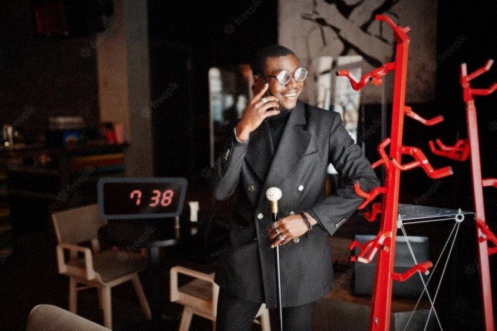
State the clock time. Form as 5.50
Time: 7.38
